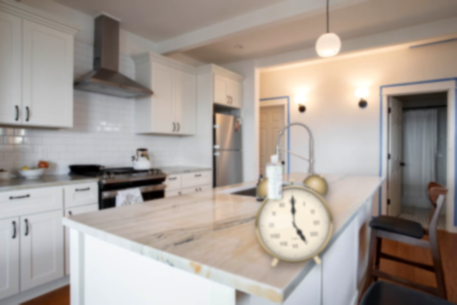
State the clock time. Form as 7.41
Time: 5.00
